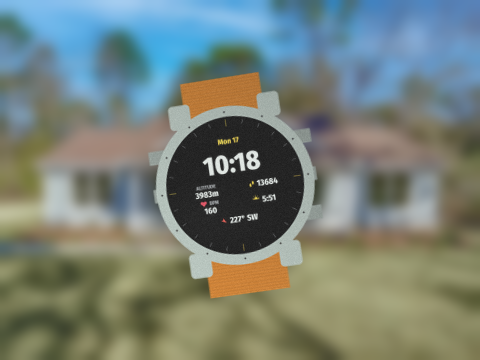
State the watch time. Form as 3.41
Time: 10.18
